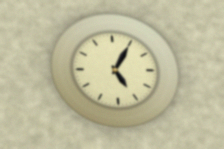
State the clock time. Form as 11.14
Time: 5.05
